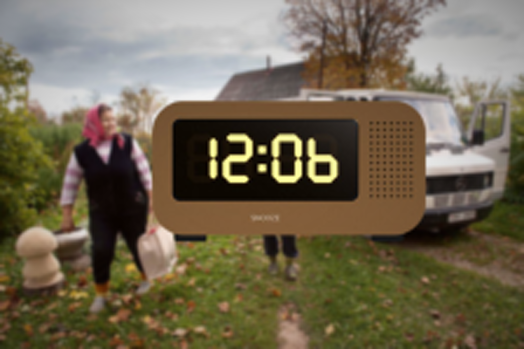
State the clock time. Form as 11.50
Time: 12.06
